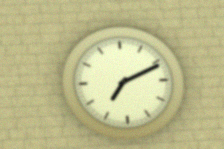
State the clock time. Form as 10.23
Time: 7.11
